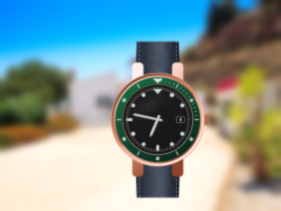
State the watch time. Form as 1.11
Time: 6.47
